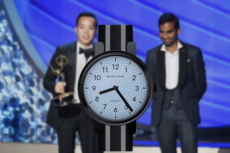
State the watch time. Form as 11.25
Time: 8.24
